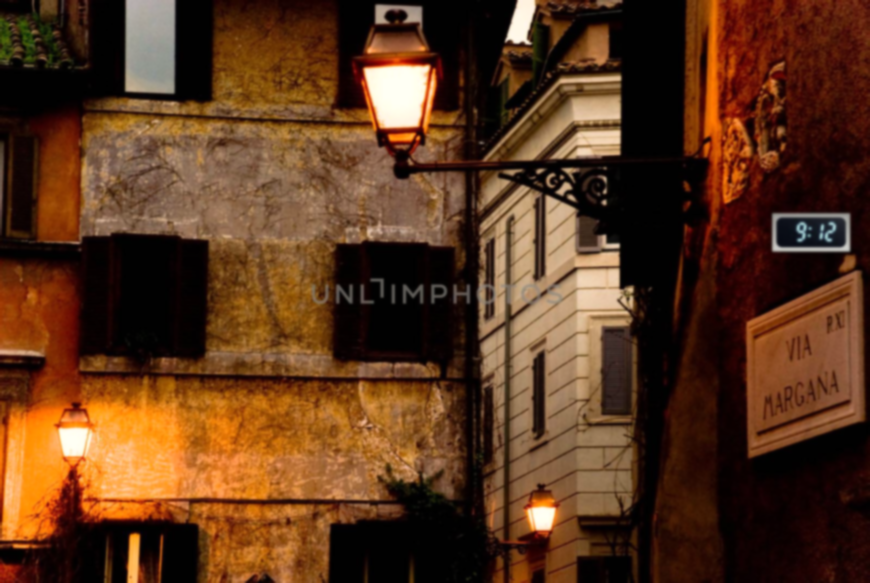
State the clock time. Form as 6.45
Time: 9.12
